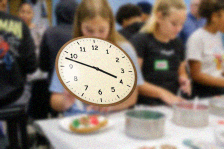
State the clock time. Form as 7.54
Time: 3.48
